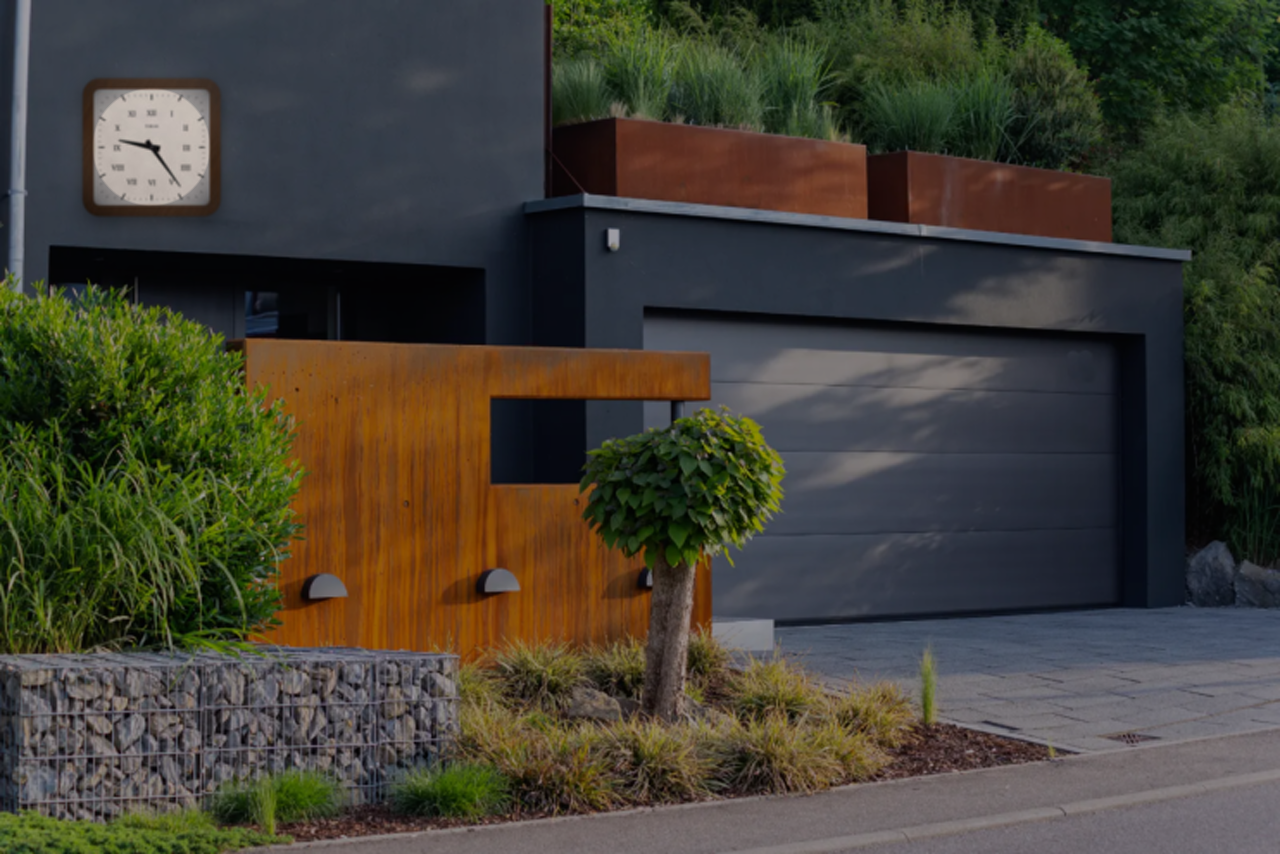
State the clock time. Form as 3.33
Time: 9.24
